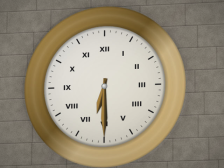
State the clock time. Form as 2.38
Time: 6.30
